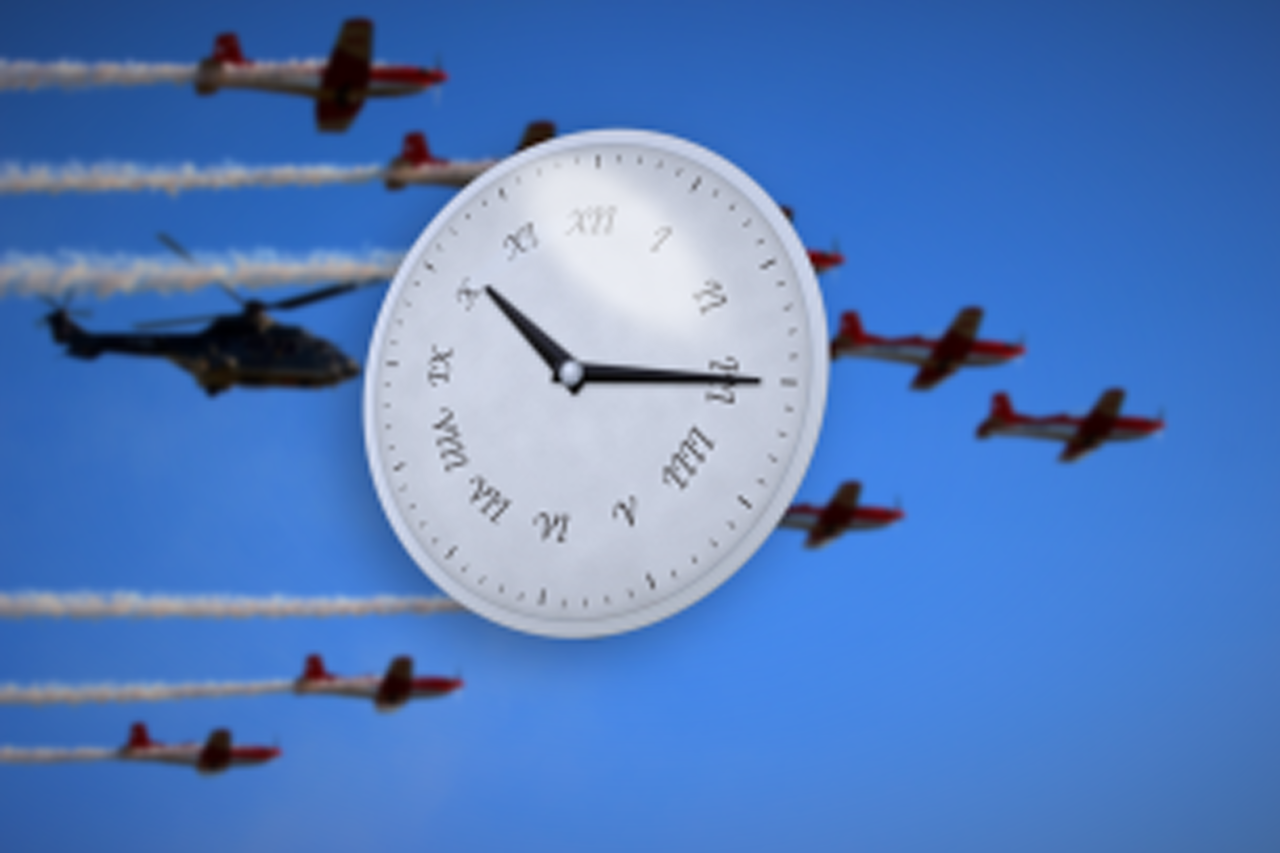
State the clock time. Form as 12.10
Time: 10.15
